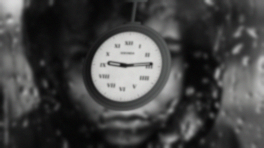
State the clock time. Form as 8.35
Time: 9.14
